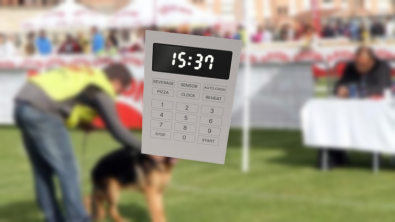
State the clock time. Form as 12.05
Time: 15.37
